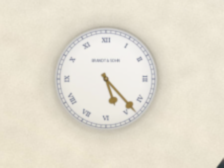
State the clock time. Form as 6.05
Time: 5.23
